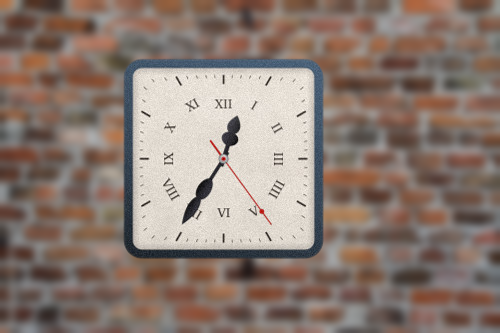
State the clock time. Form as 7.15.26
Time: 12.35.24
